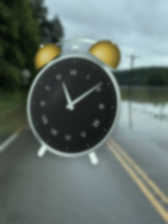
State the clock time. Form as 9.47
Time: 11.09
